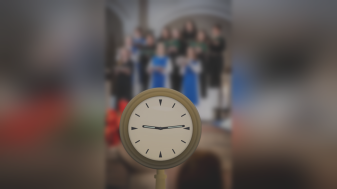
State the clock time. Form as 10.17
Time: 9.14
